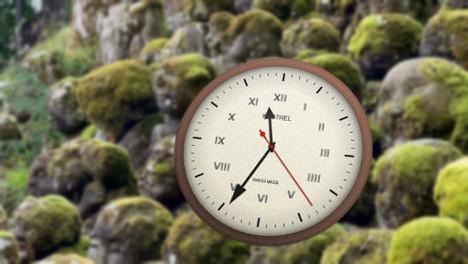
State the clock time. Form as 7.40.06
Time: 11.34.23
